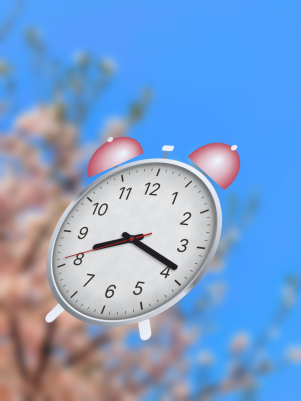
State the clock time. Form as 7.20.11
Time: 8.18.41
